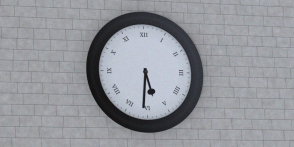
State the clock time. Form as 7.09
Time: 5.31
